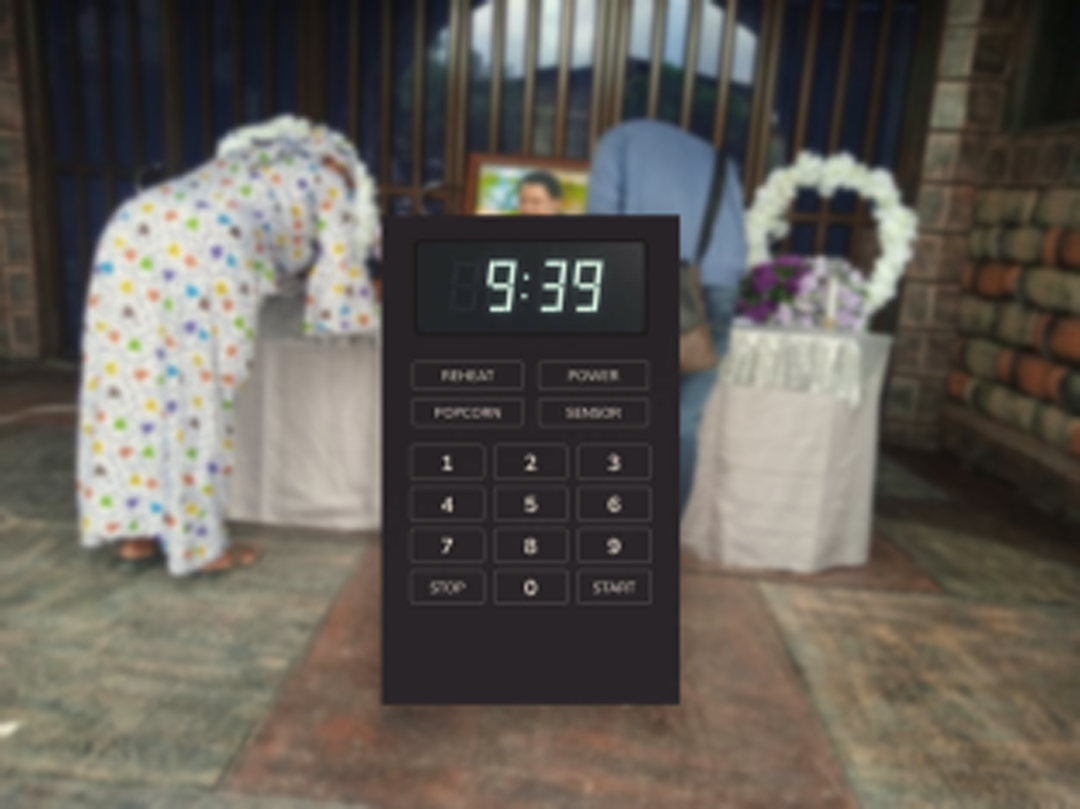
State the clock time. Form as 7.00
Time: 9.39
